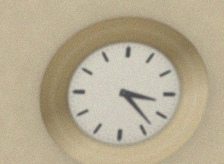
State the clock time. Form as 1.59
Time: 3.23
